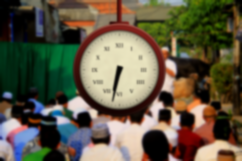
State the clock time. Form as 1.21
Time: 6.32
